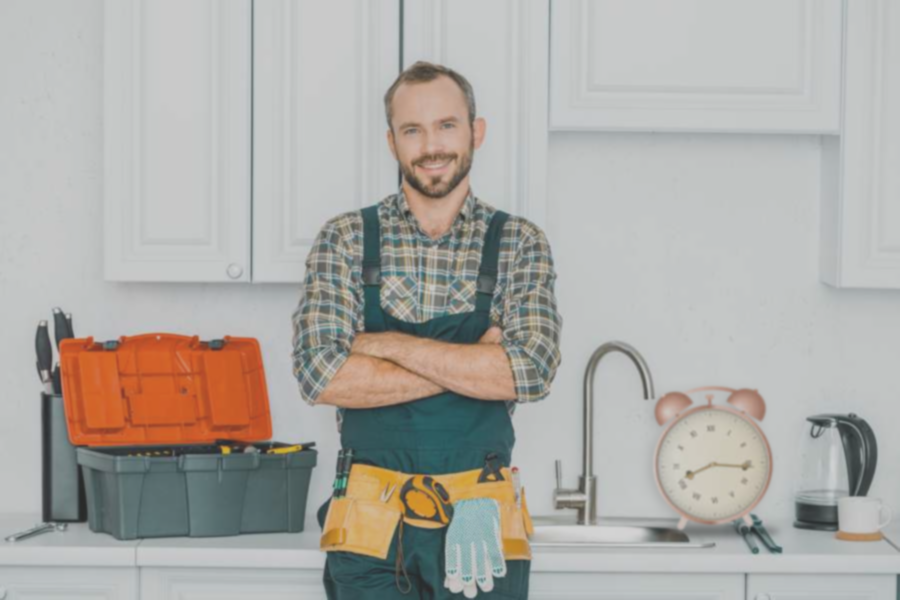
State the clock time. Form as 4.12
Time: 8.16
